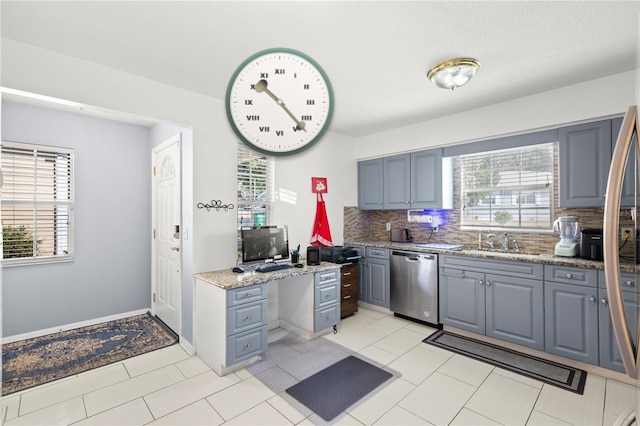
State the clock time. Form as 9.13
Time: 10.23
